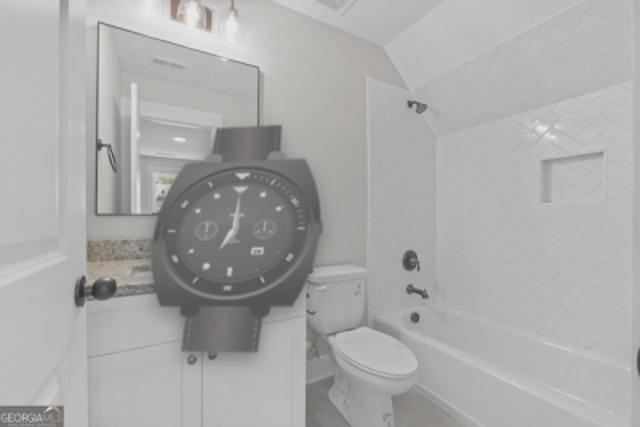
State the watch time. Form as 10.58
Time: 7.00
